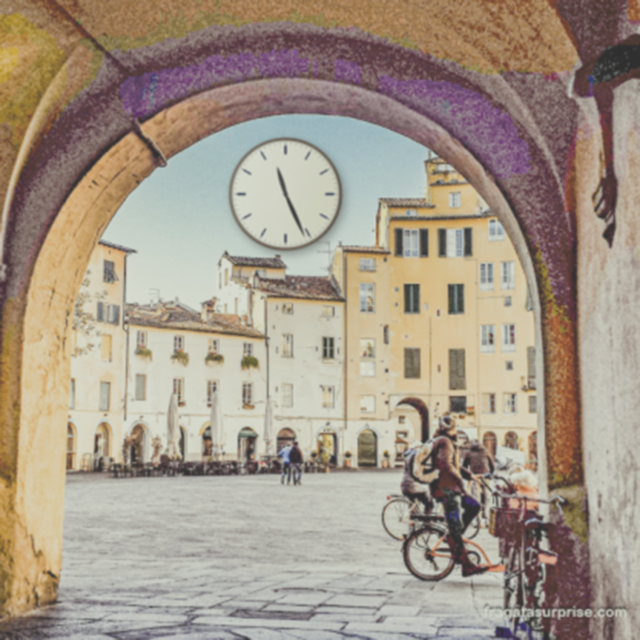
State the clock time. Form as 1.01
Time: 11.26
